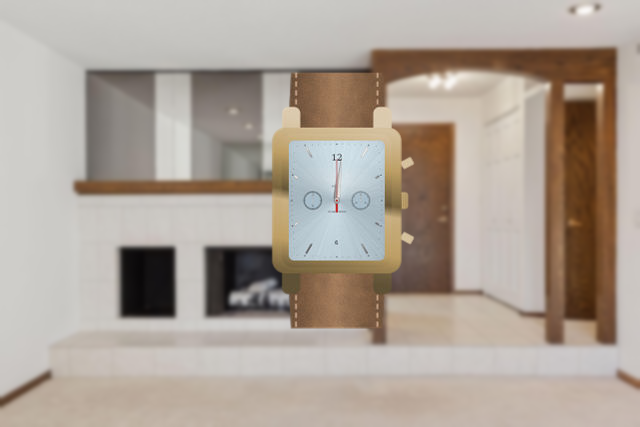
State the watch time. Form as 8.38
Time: 12.01
